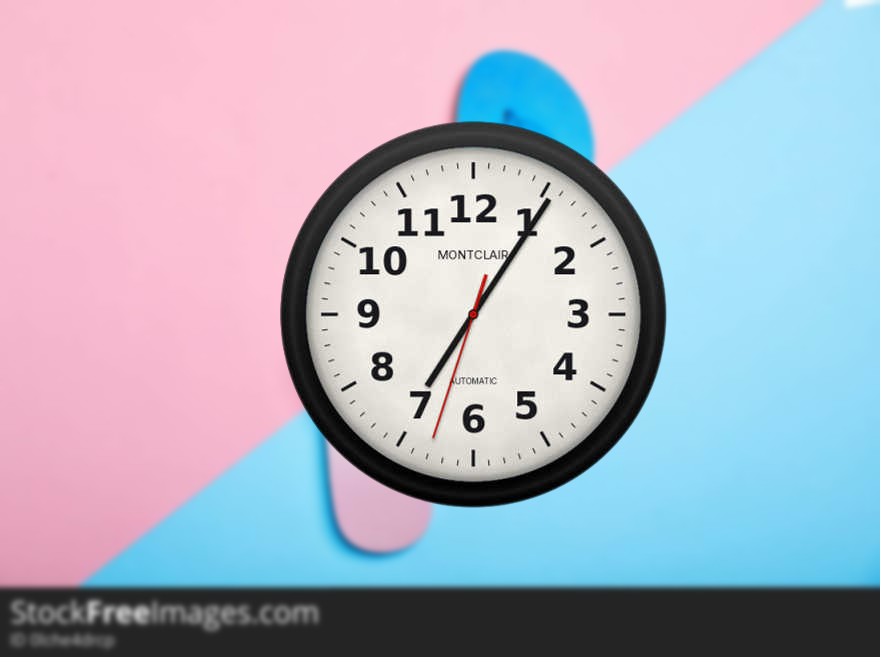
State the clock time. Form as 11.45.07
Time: 7.05.33
